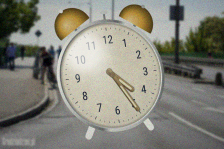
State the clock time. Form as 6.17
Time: 4.25
